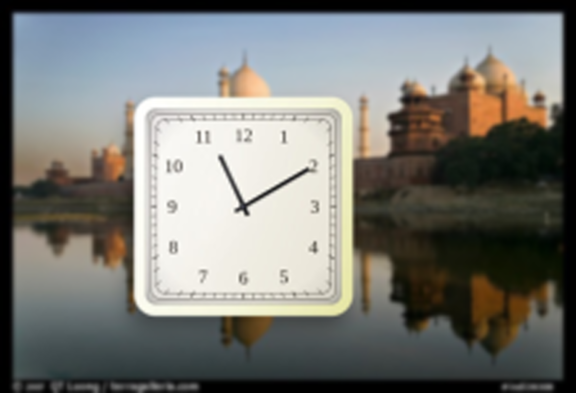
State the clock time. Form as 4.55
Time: 11.10
